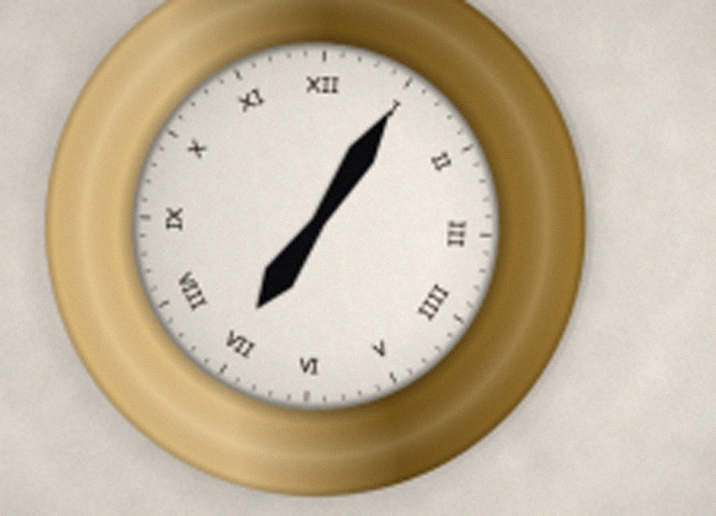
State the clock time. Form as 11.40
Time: 7.05
